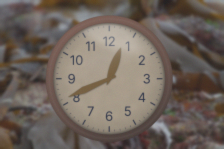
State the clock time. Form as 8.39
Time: 12.41
